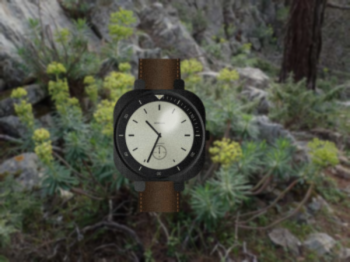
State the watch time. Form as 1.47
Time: 10.34
